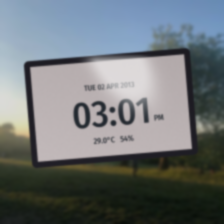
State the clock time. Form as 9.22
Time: 3.01
